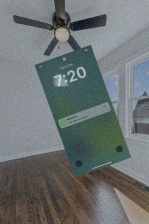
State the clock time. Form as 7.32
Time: 7.20
